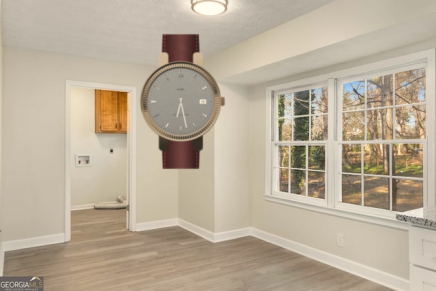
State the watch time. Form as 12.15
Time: 6.28
